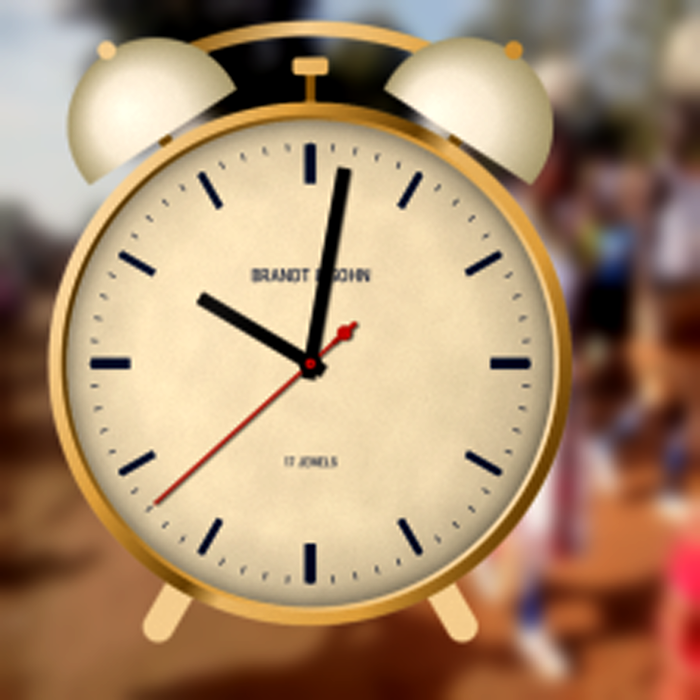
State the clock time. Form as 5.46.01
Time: 10.01.38
